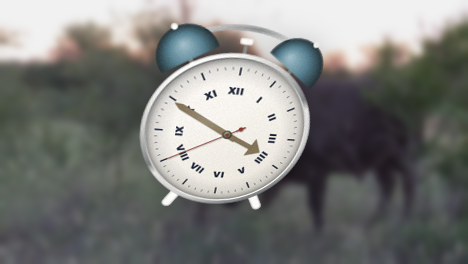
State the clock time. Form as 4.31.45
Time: 3.49.40
